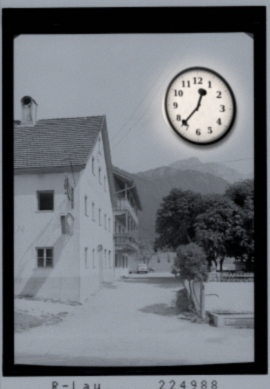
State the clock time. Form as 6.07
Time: 12.37
